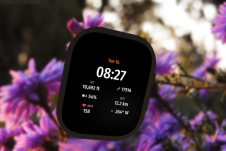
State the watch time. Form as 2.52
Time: 8.27
